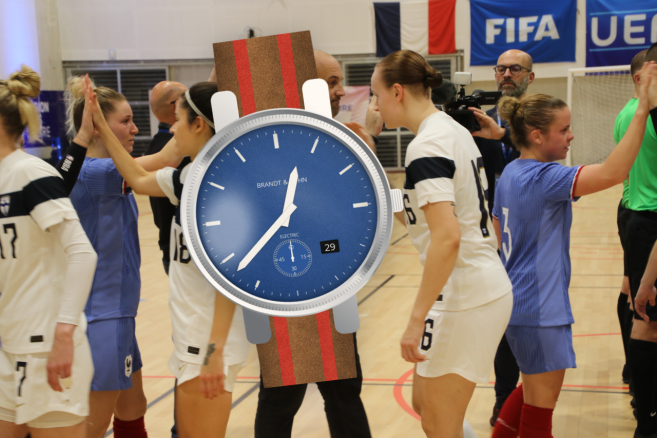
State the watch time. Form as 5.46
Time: 12.38
